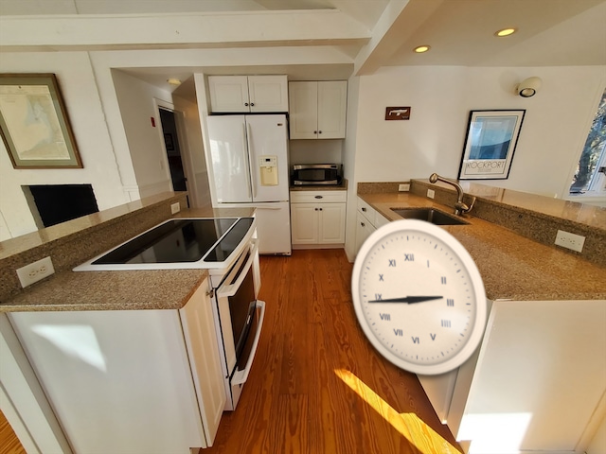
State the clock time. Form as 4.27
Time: 2.44
